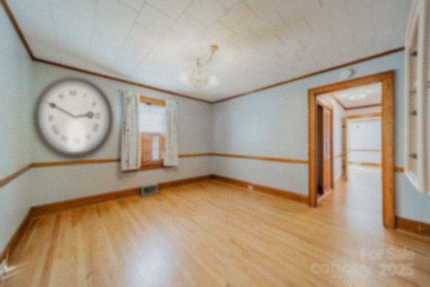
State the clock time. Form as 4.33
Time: 2.50
